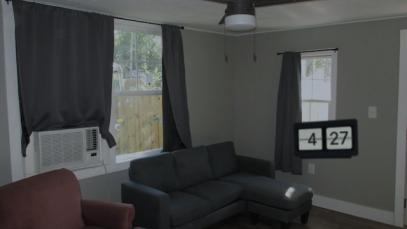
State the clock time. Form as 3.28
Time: 4.27
